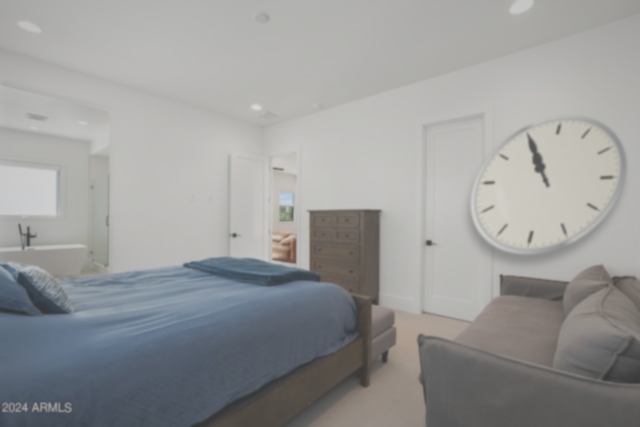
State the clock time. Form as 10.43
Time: 10.55
